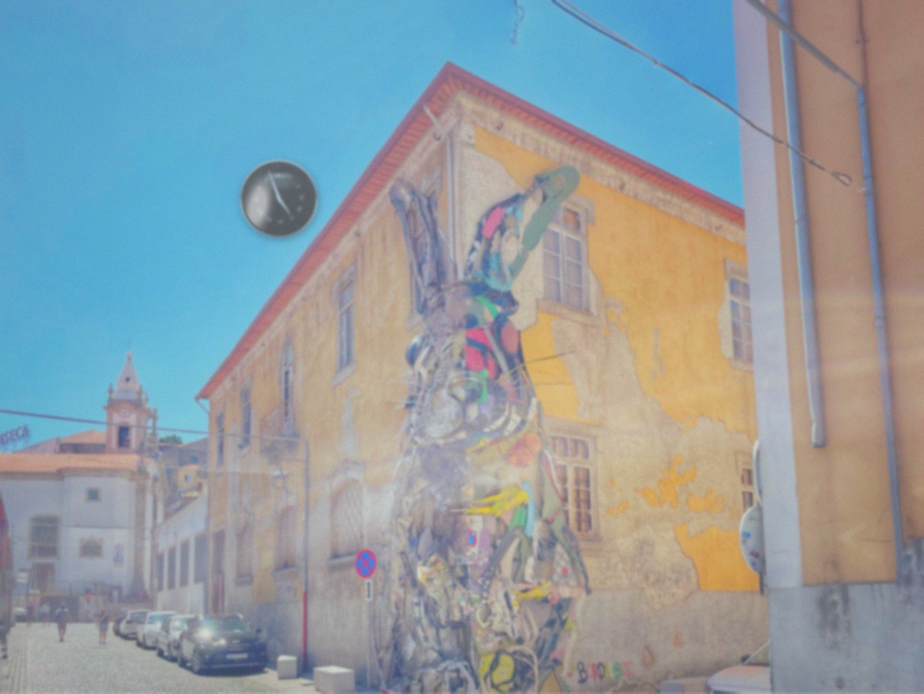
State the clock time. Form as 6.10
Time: 4.57
